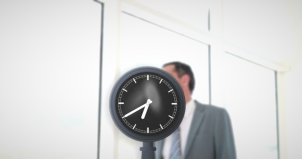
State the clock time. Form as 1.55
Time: 6.40
